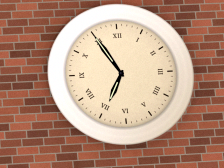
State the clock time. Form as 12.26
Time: 6.55
